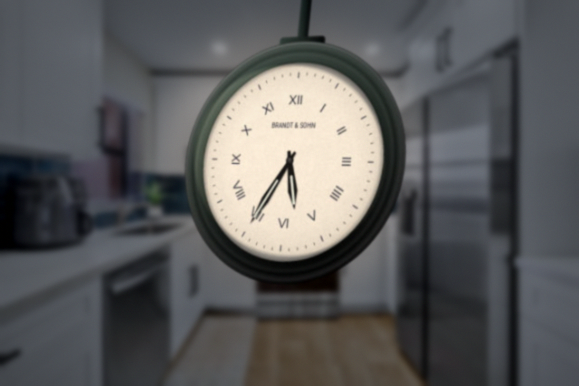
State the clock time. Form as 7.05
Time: 5.35
